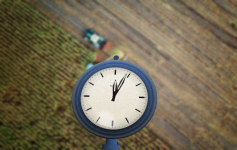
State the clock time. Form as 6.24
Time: 12.04
